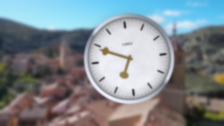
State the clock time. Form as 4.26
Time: 6.49
